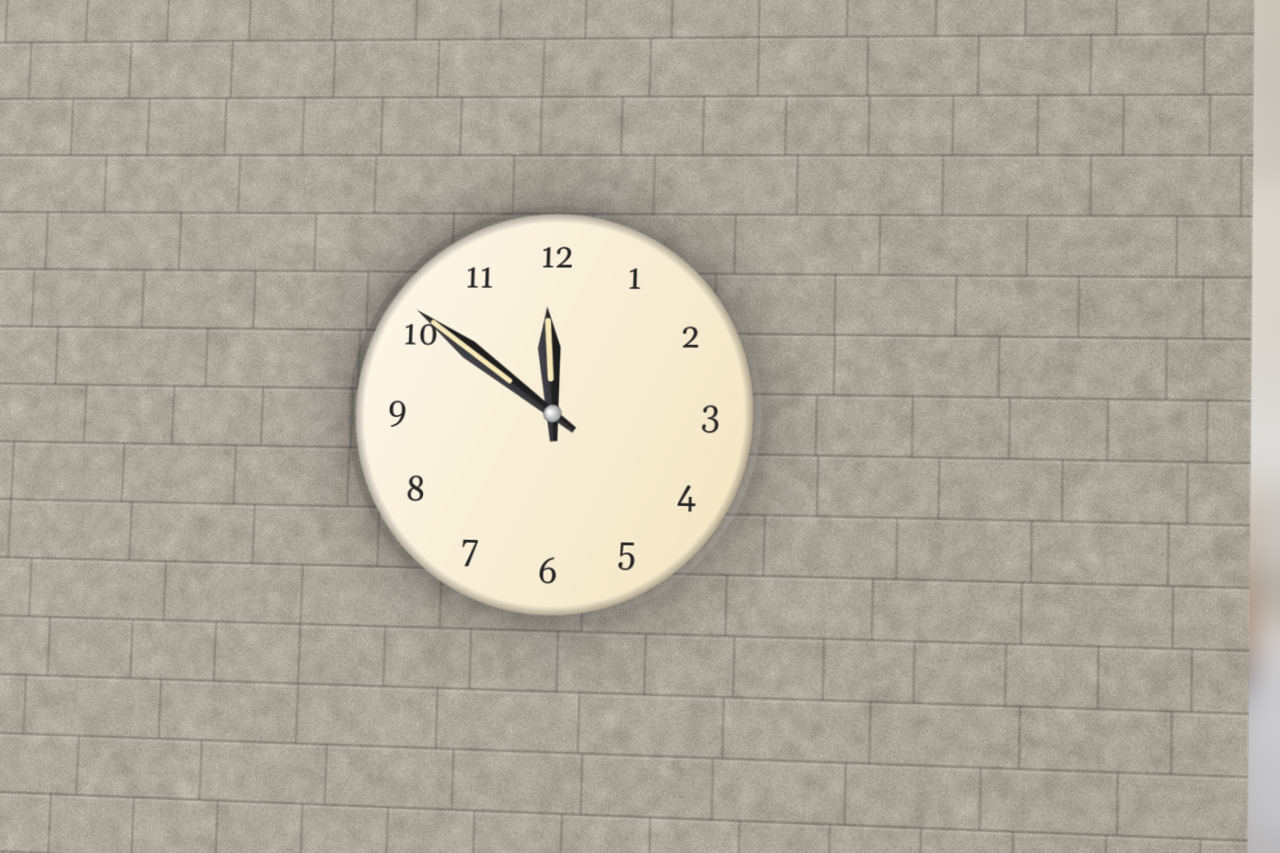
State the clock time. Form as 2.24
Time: 11.51
